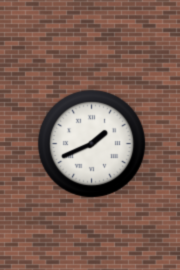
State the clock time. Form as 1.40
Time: 1.41
